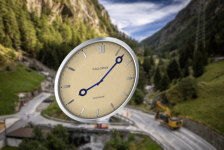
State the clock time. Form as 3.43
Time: 8.07
